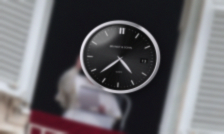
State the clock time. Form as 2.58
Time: 4.38
